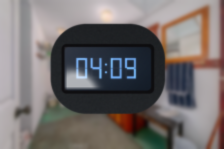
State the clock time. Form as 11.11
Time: 4.09
